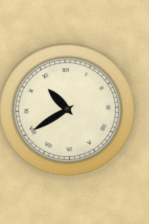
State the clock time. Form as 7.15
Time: 10.40
